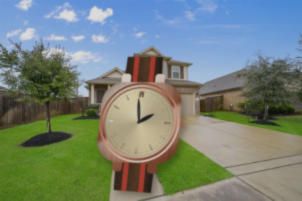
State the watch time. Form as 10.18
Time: 1.59
